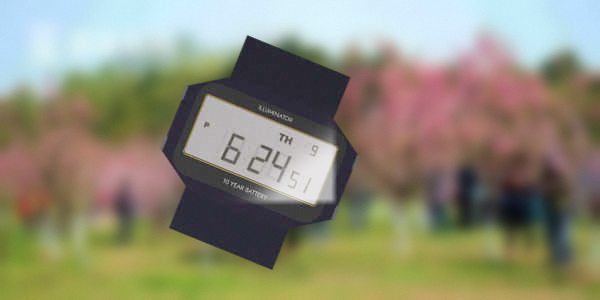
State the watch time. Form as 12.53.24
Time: 6.24.51
